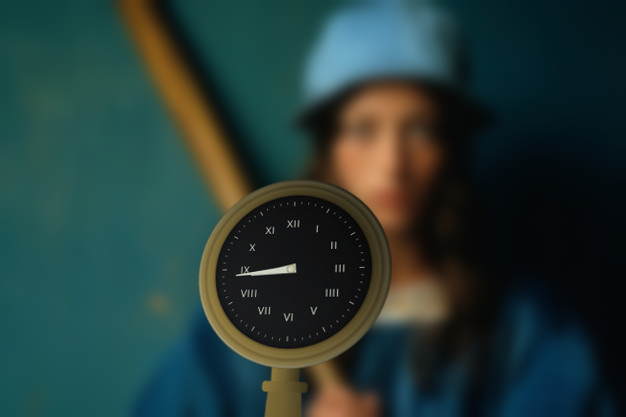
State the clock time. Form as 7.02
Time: 8.44
